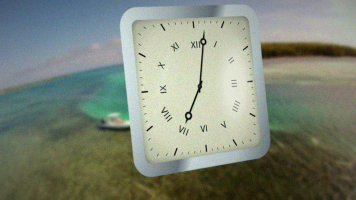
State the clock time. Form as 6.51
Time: 7.02
